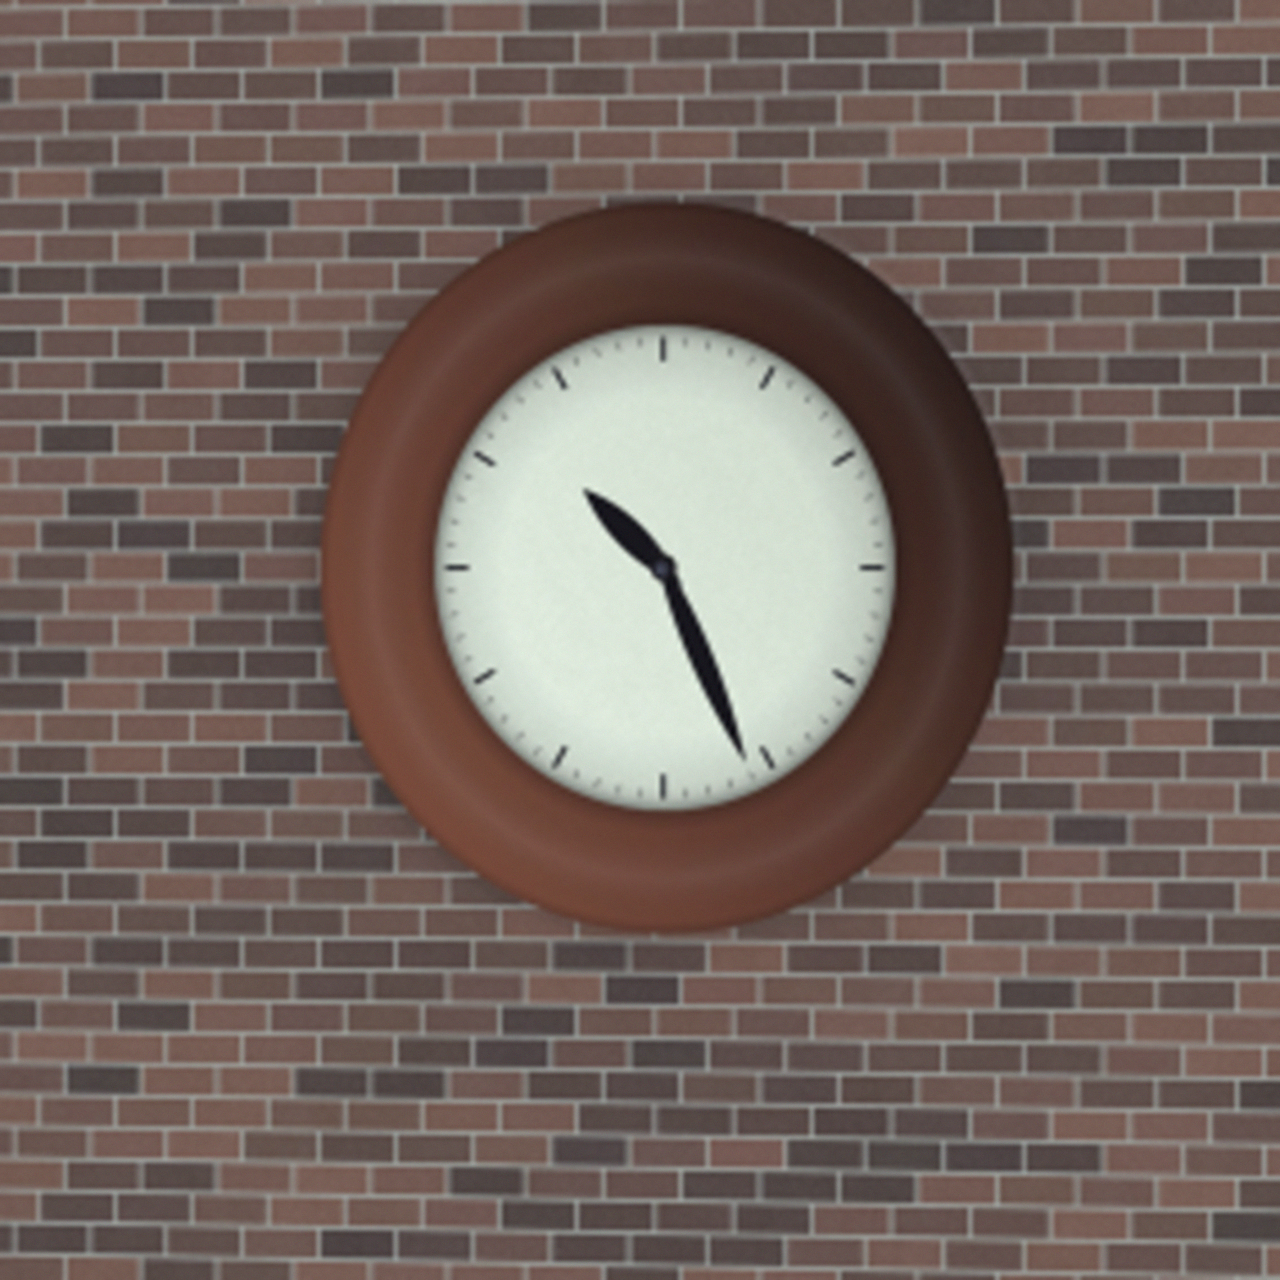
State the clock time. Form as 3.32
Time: 10.26
